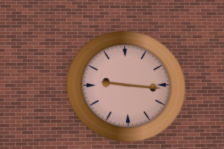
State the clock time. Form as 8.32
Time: 9.16
